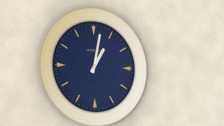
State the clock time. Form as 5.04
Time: 1.02
